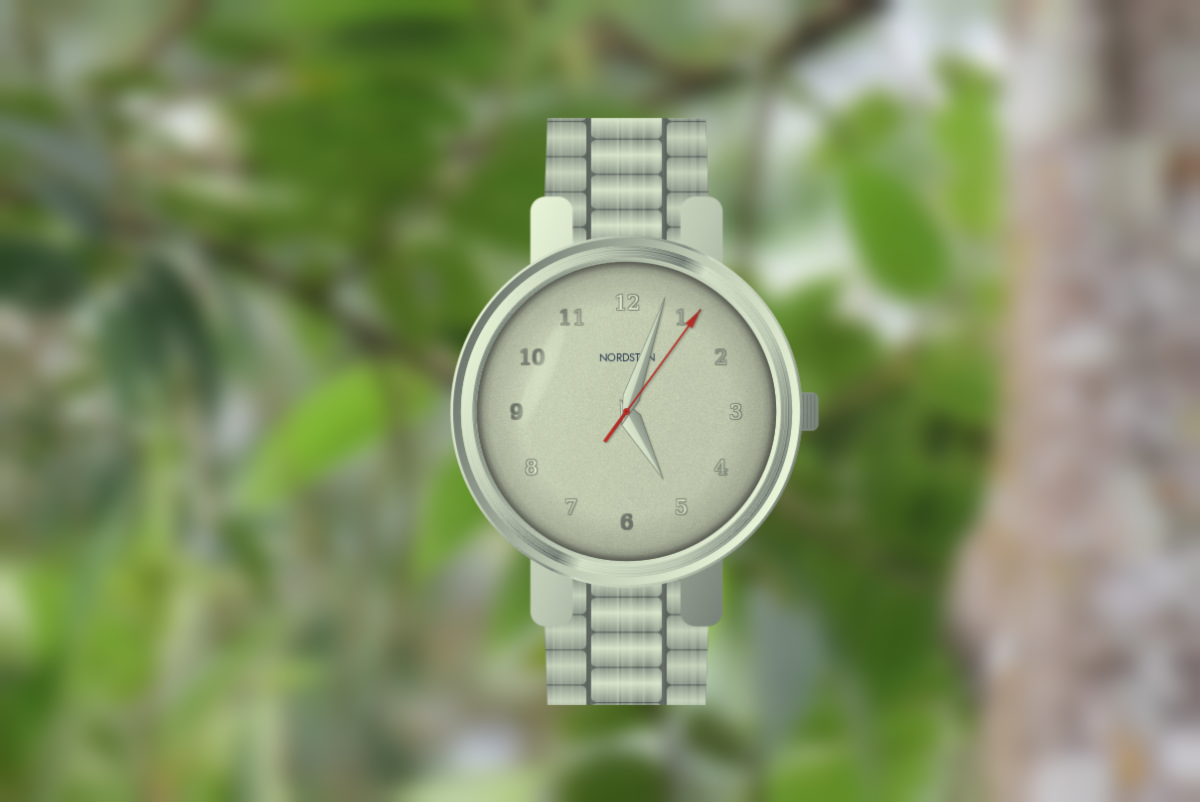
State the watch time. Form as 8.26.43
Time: 5.03.06
